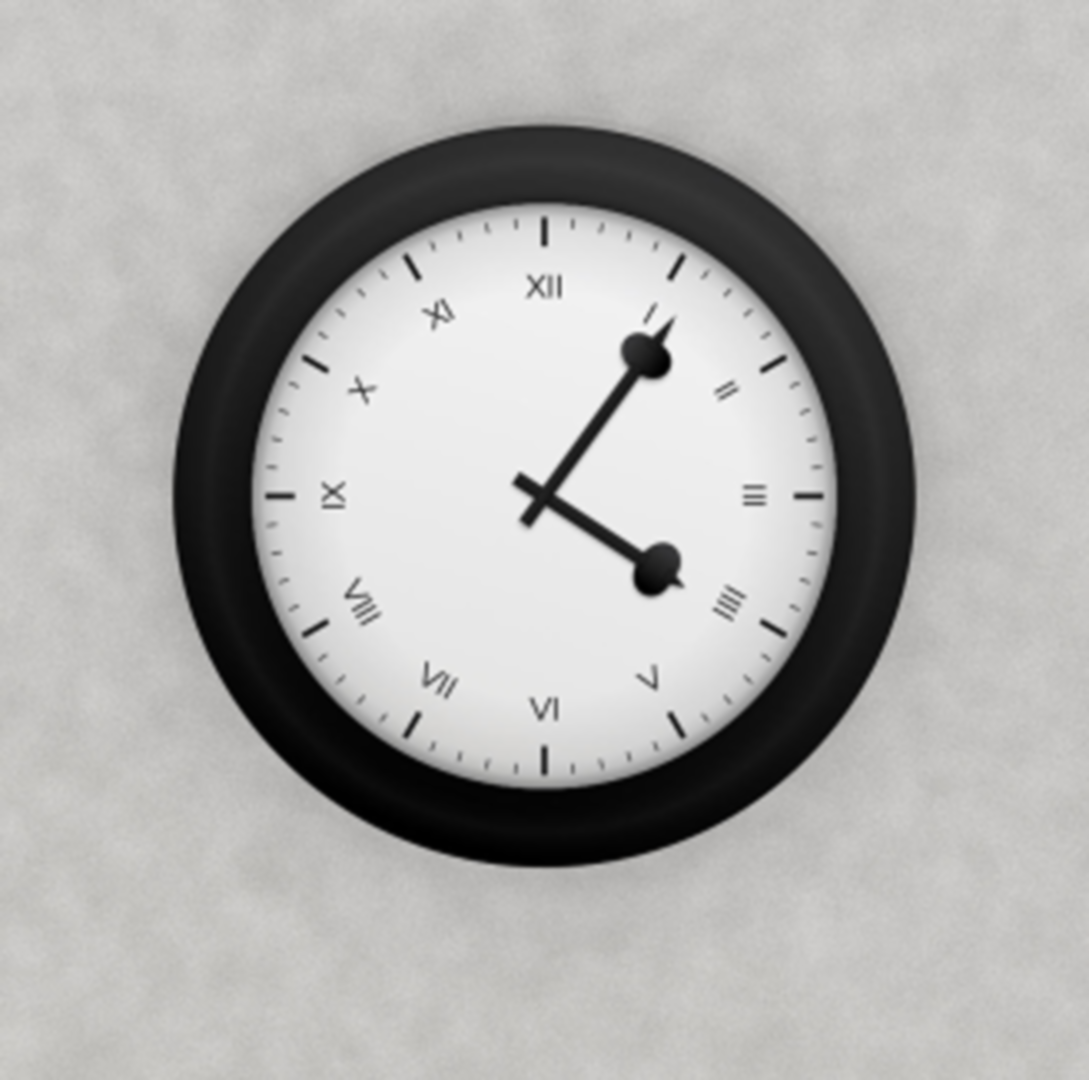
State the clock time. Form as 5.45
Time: 4.06
